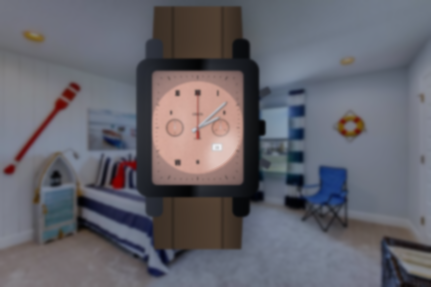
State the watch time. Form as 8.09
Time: 2.08
